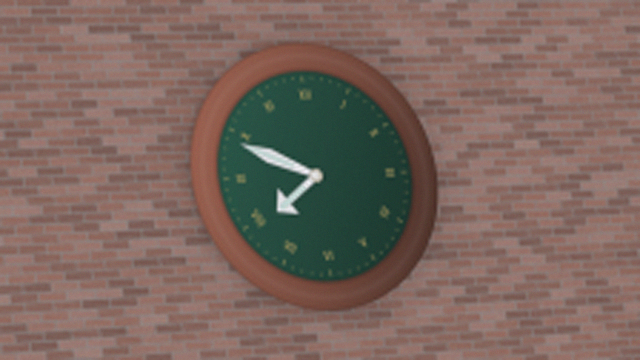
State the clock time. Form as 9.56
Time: 7.49
